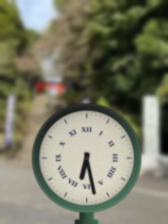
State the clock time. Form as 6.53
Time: 6.28
